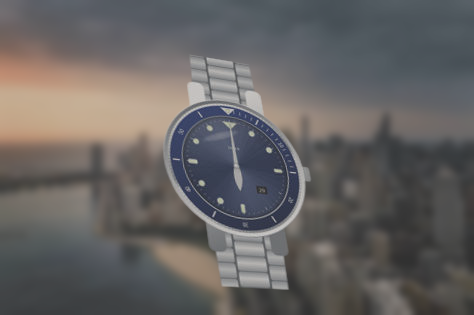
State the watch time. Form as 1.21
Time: 6.00
